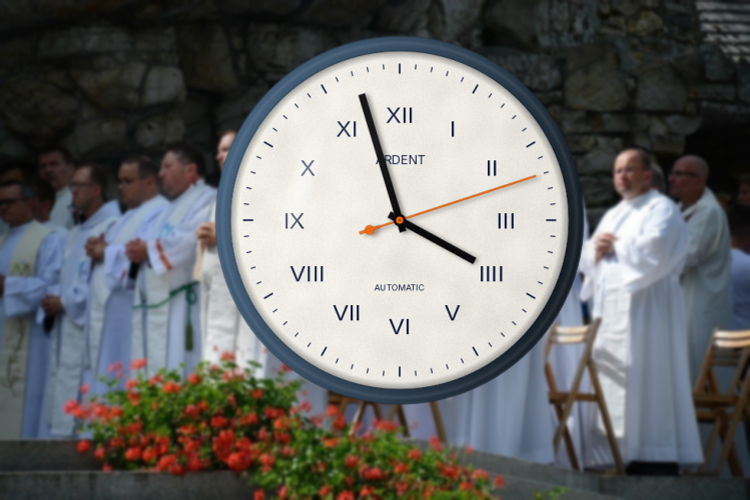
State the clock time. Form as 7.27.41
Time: 3.57.12
